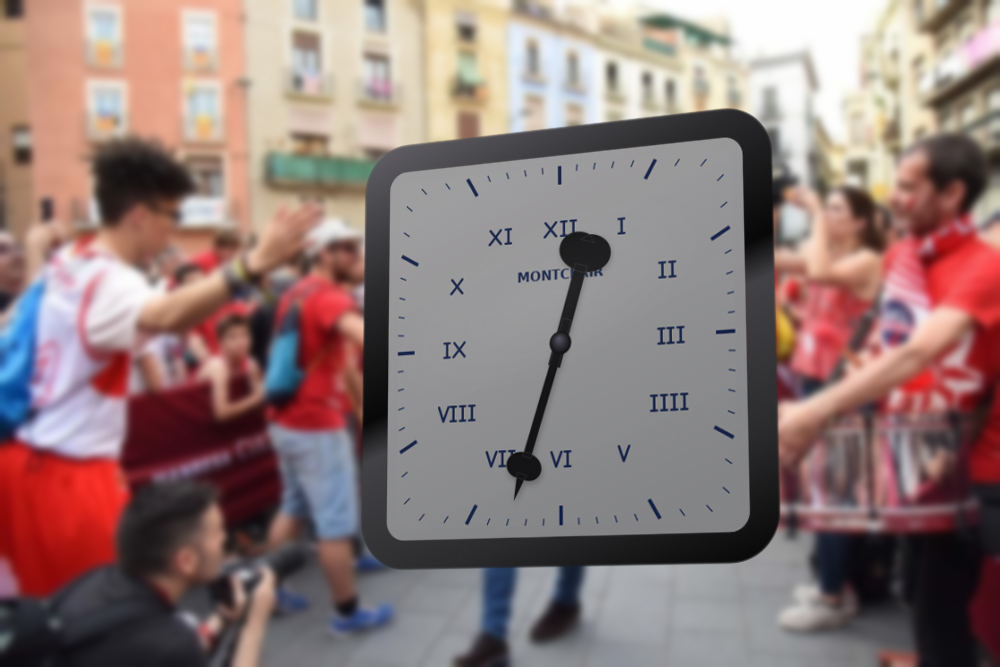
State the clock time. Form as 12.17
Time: 12.33
